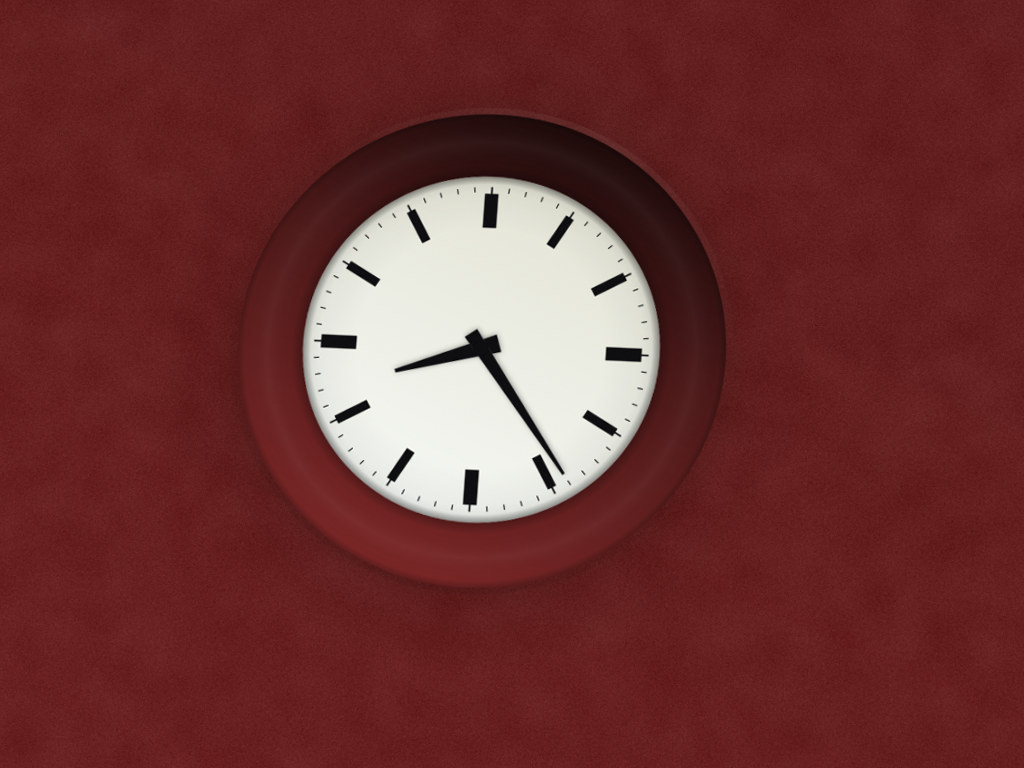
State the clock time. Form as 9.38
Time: 8.24
